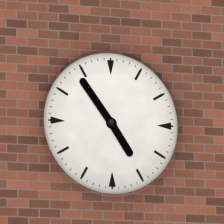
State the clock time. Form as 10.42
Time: 4.54
